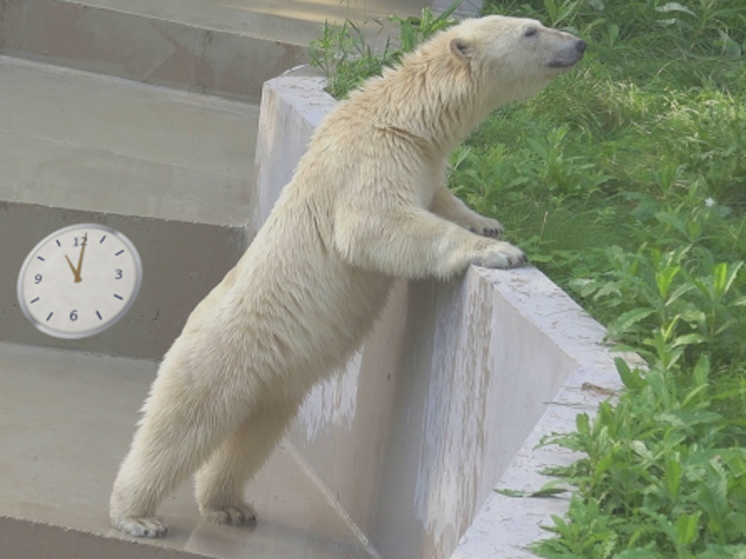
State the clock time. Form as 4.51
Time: 11.01
